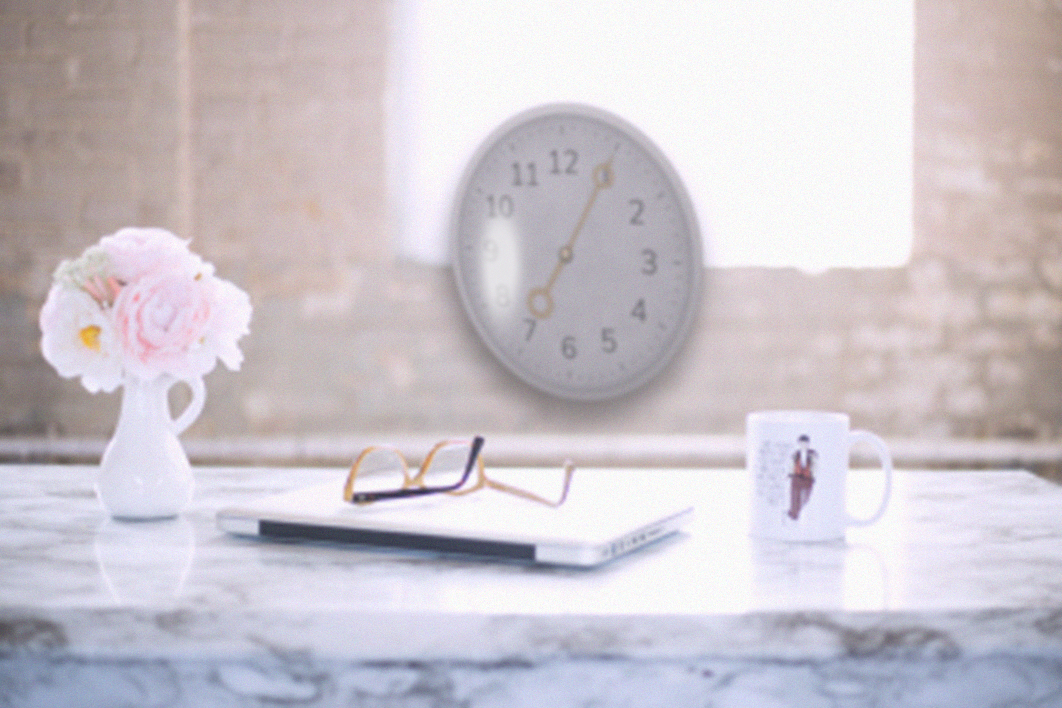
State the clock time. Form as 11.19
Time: 7.05
